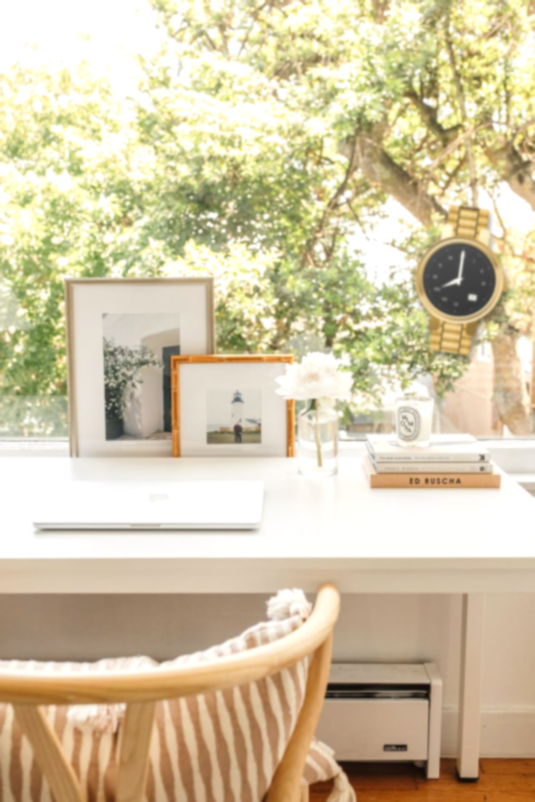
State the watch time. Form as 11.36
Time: 8.00
